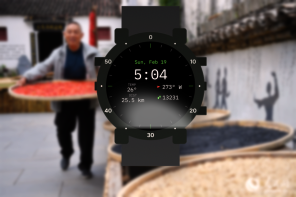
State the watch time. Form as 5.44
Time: 5.04
